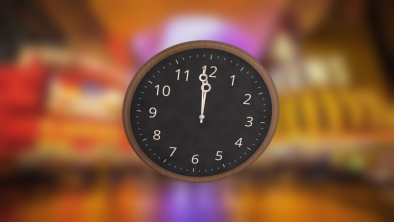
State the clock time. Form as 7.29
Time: 11.59
